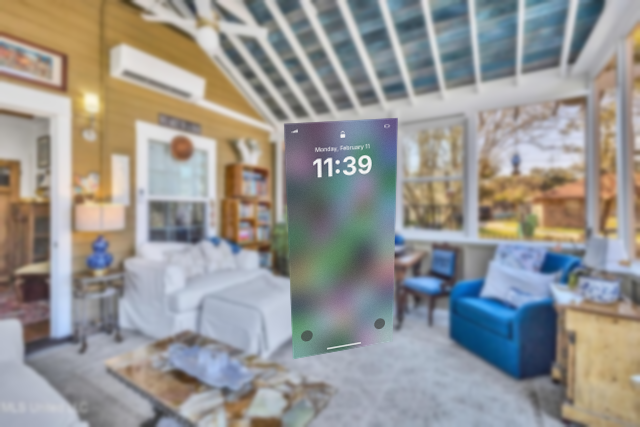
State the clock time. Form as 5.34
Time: 11.39
